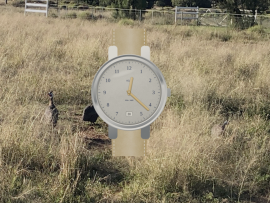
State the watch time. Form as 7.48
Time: 12.22
